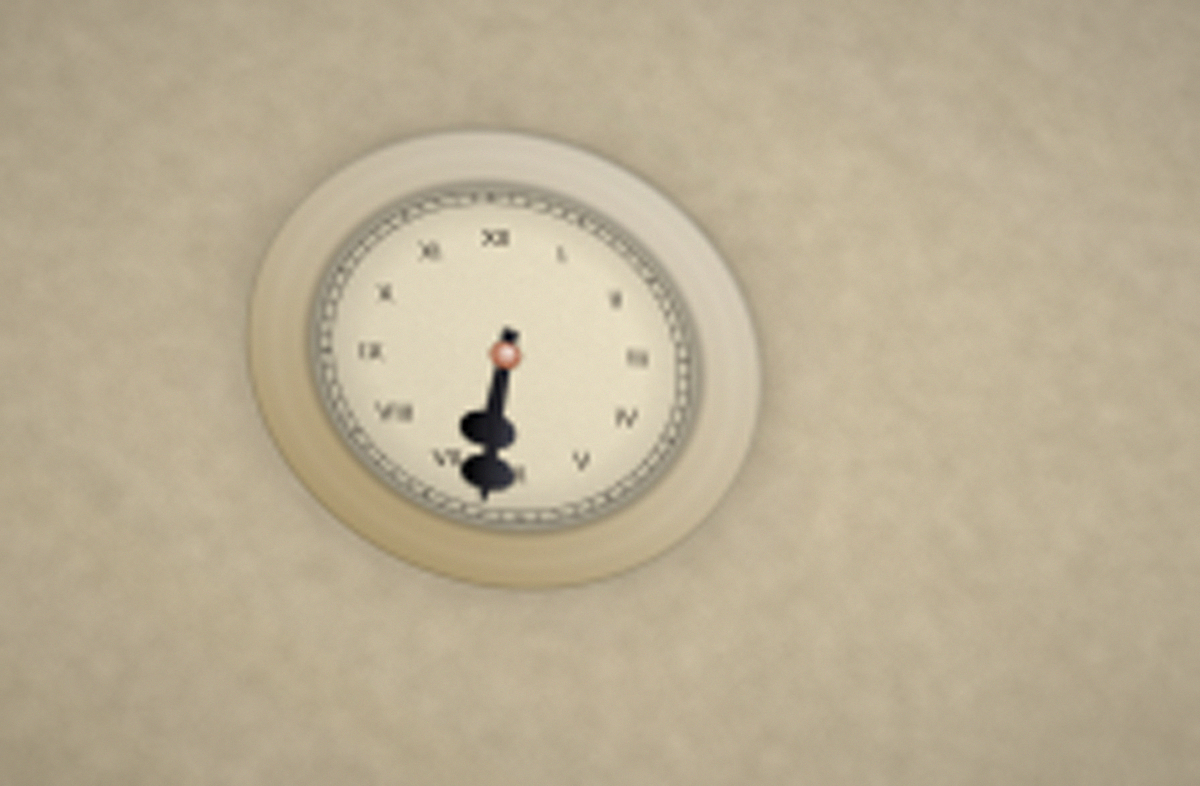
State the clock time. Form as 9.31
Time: 6.32
